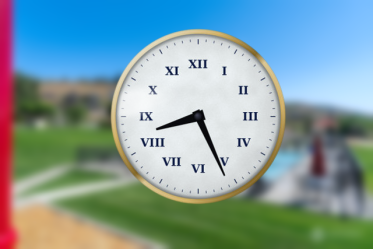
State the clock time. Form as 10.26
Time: 8.26
